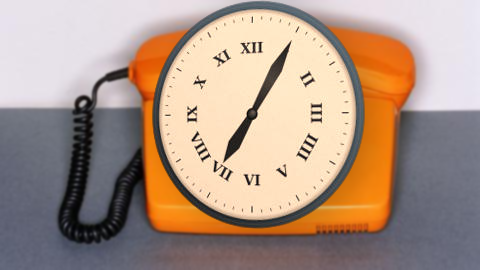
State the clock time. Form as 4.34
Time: 7.05
